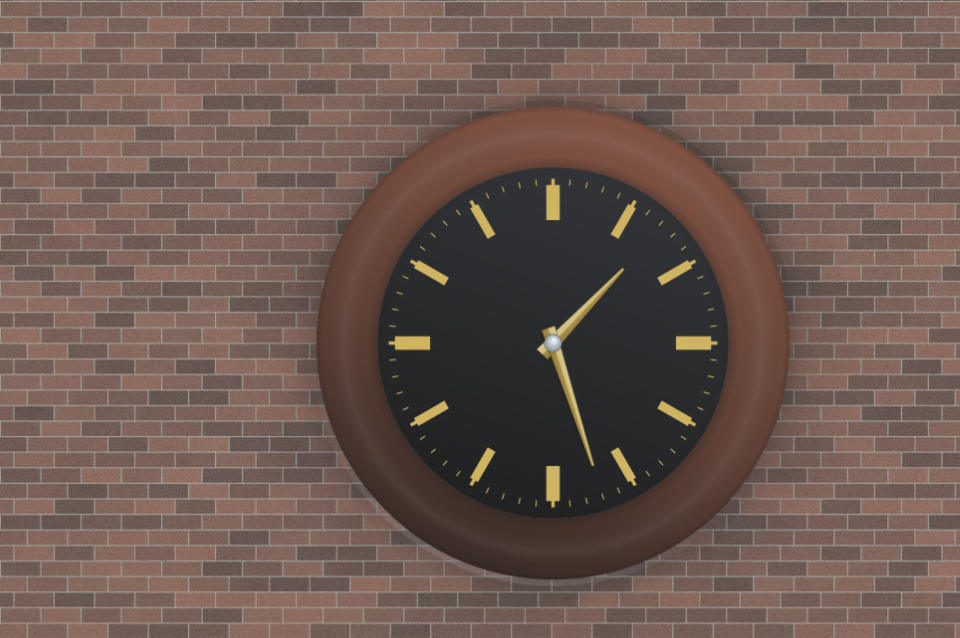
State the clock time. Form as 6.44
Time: 1.27
